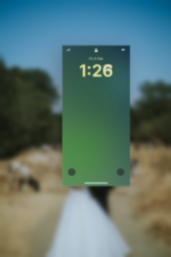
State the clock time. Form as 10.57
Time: 1.26
